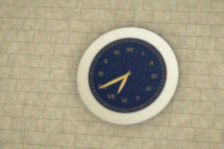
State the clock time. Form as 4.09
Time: 6.40
